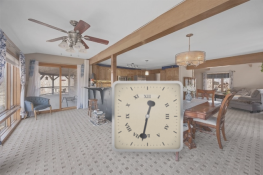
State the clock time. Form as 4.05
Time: 12.32
